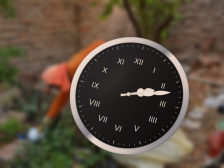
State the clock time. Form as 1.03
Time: 2.12
